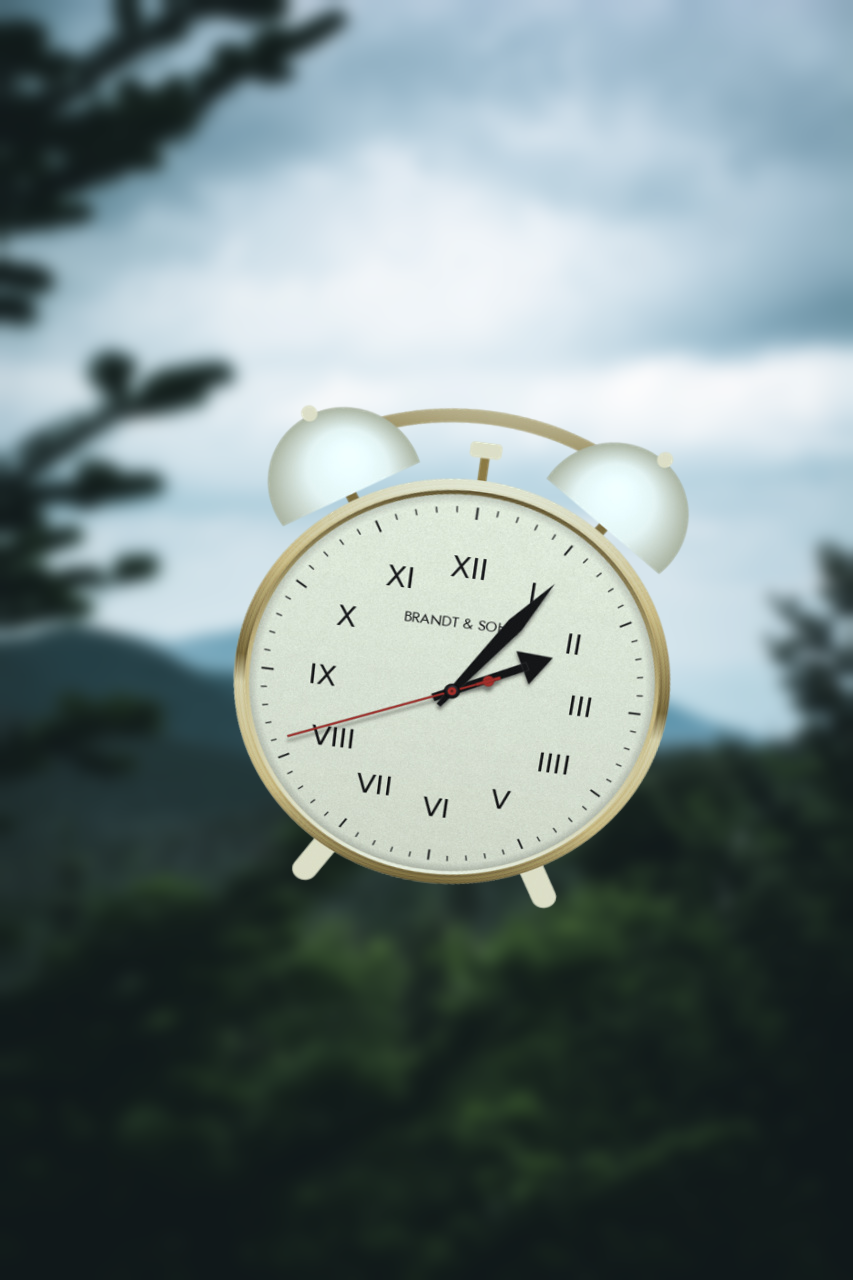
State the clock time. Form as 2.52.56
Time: 2.05.41
